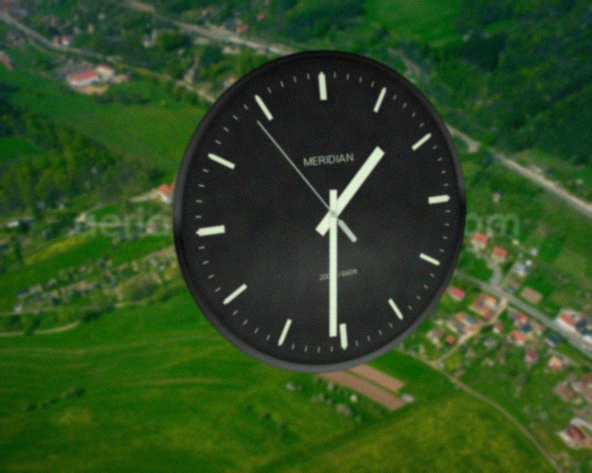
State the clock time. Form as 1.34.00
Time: 1.30.54
